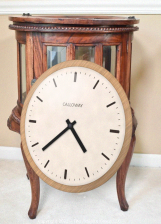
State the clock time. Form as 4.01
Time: 4.38
